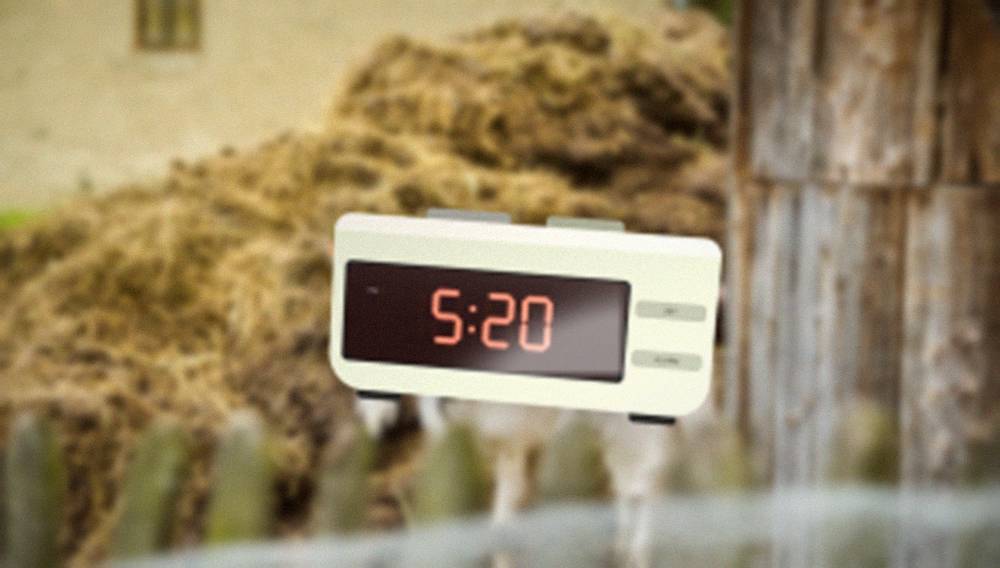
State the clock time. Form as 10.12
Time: 5.20
